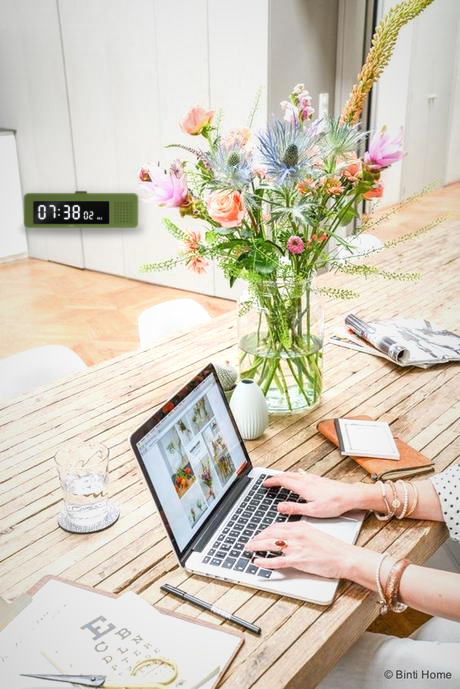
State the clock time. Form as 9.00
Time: 7.38
